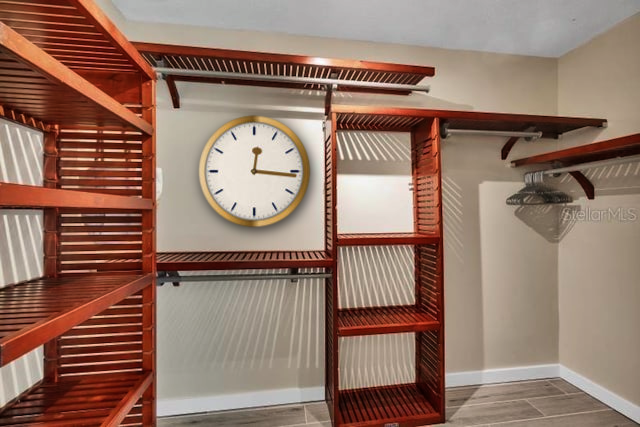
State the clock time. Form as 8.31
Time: 12.16
